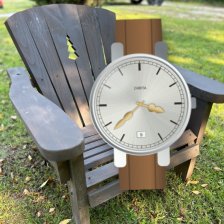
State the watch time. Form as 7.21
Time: 3.38
